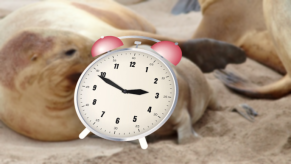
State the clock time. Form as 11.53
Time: 2.49
